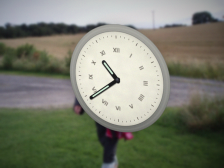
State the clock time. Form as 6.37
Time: 10.39
